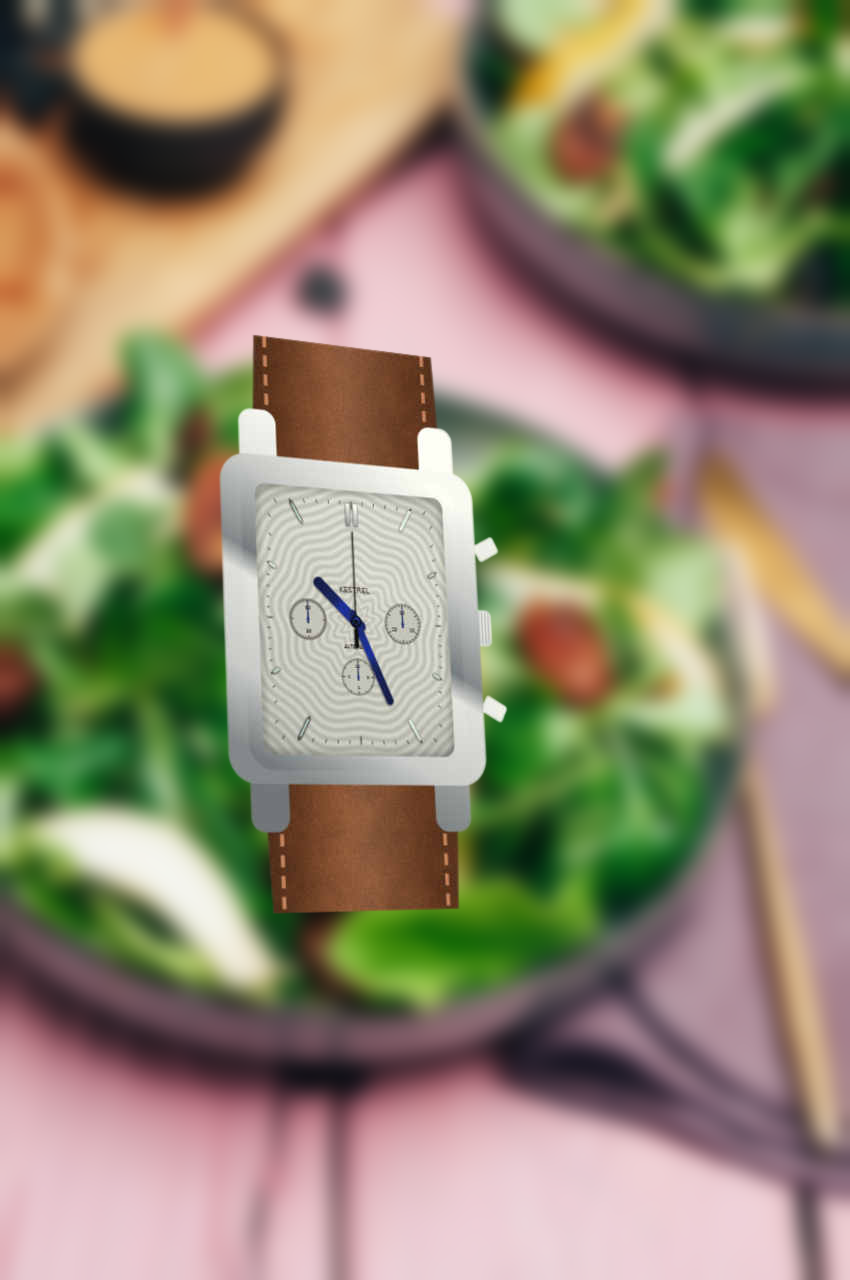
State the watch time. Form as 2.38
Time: 10.26
